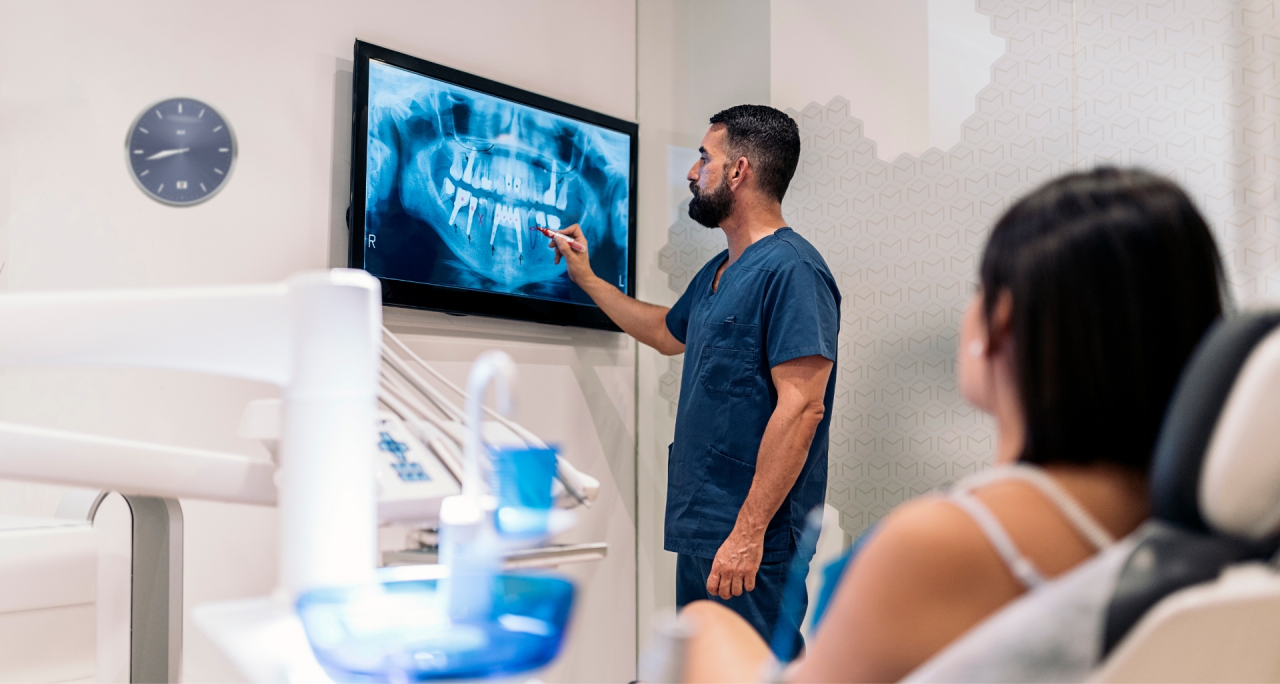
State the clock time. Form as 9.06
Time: 8.43
